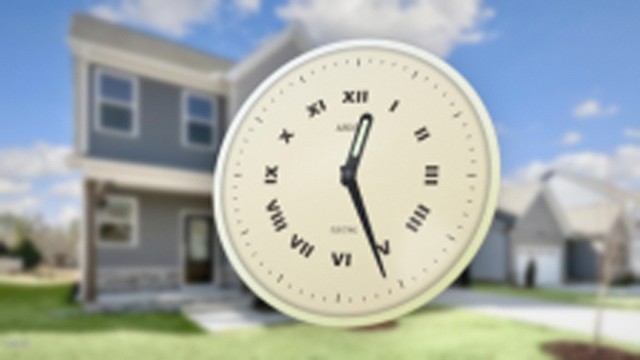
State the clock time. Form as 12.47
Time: 12.26
